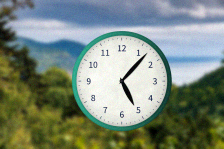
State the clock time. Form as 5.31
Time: 5.07
